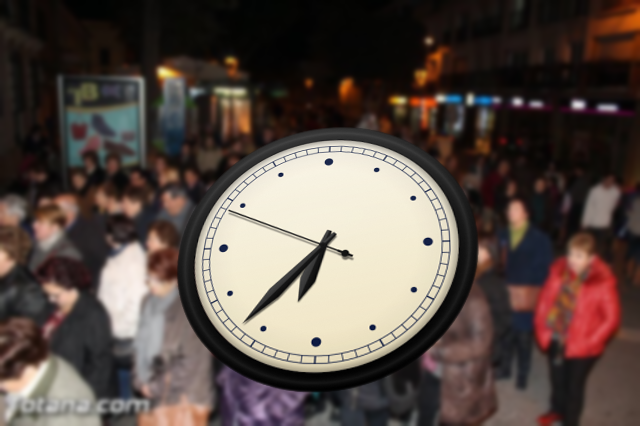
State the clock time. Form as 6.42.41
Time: 6.36.49
